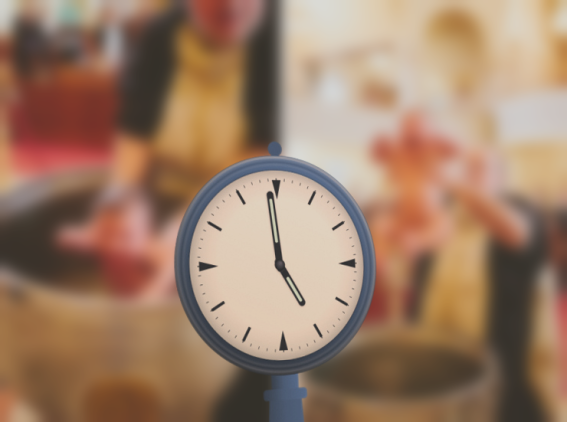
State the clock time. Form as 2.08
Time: 4.59
